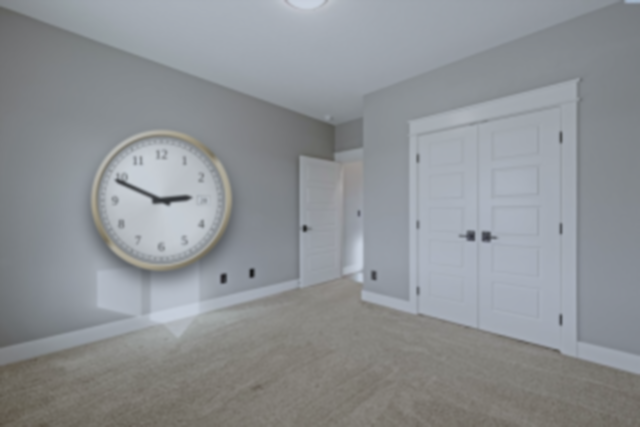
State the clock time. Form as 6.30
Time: 2.49
